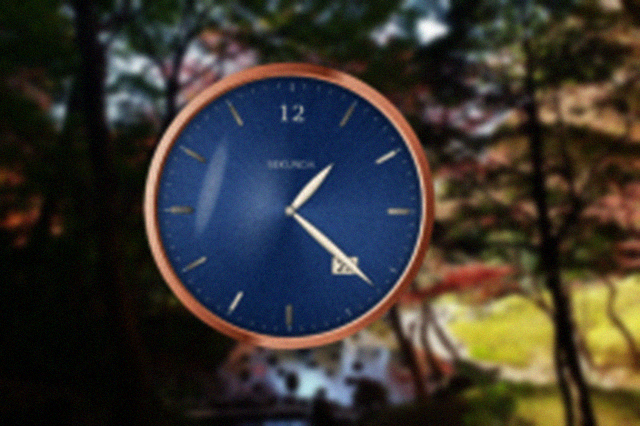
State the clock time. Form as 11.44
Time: 1.22
